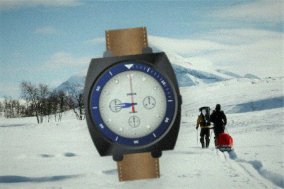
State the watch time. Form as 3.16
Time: 8.45
